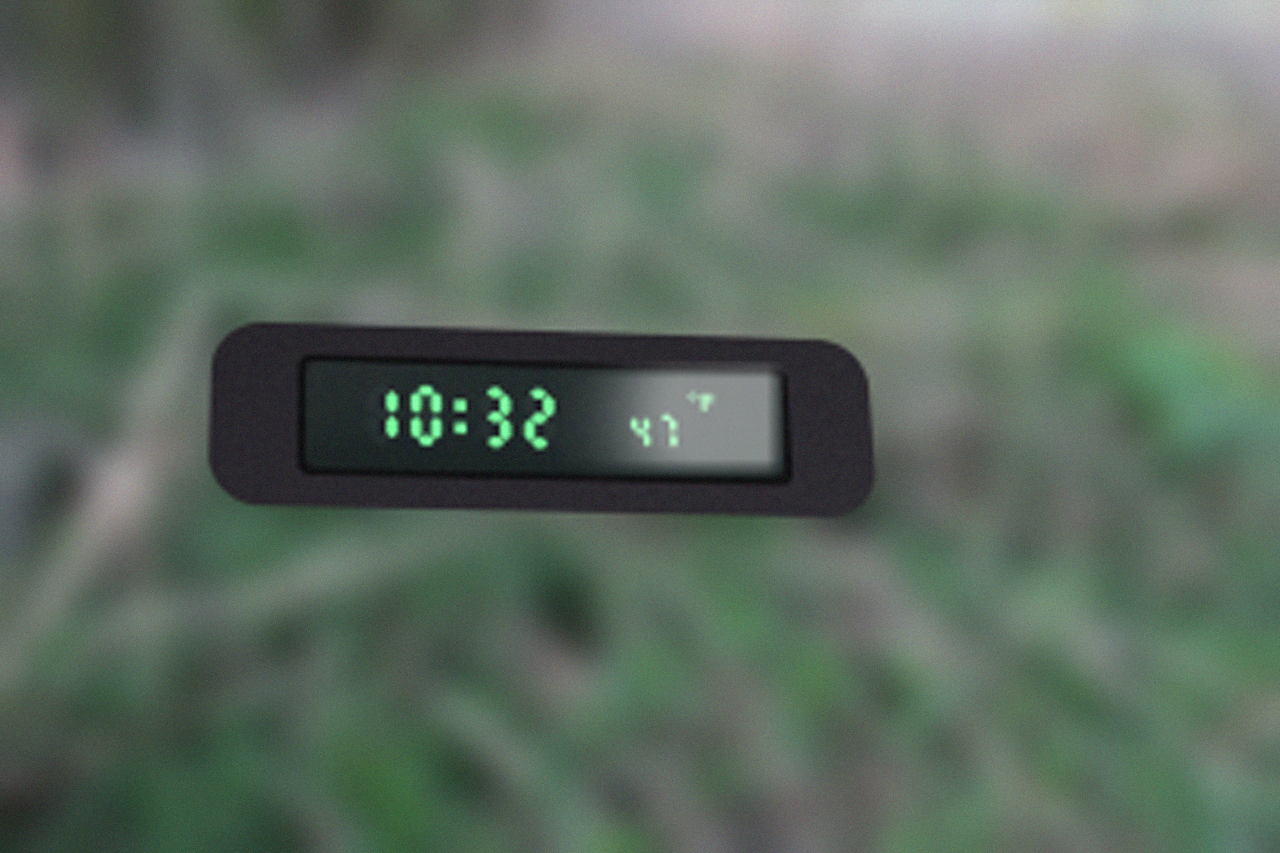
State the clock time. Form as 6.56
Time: 10.32
